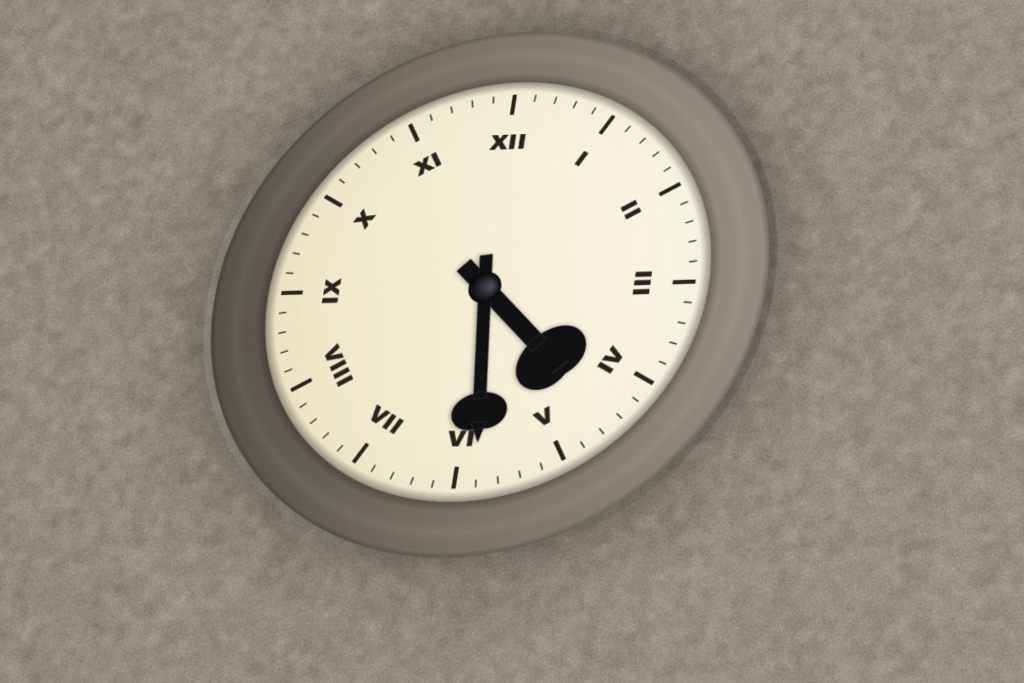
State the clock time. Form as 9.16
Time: 4.29
